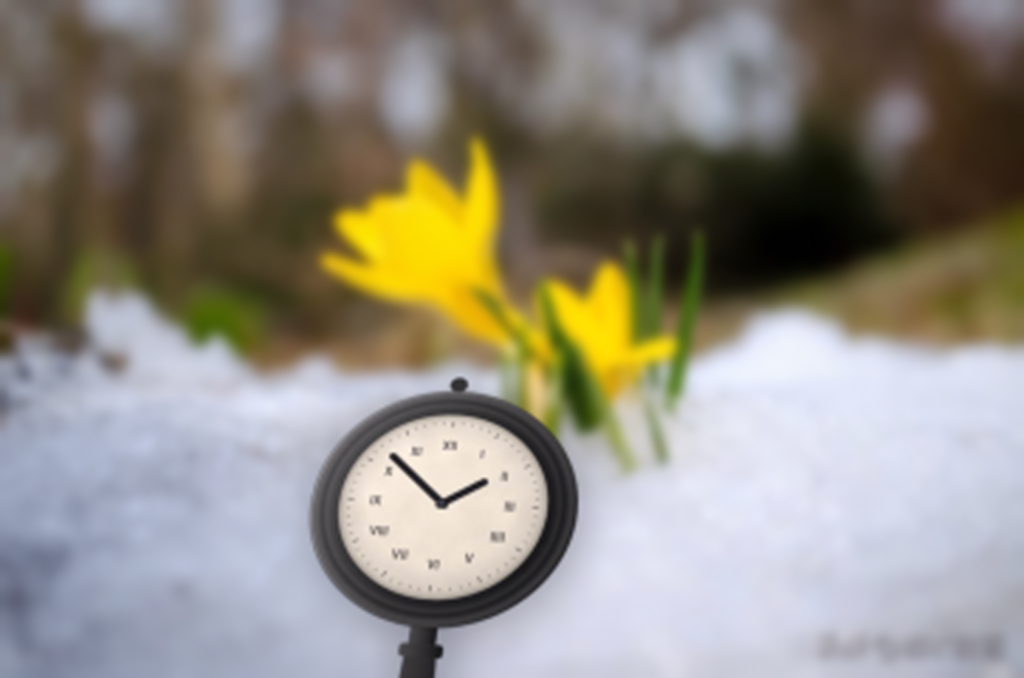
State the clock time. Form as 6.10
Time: 1.52
